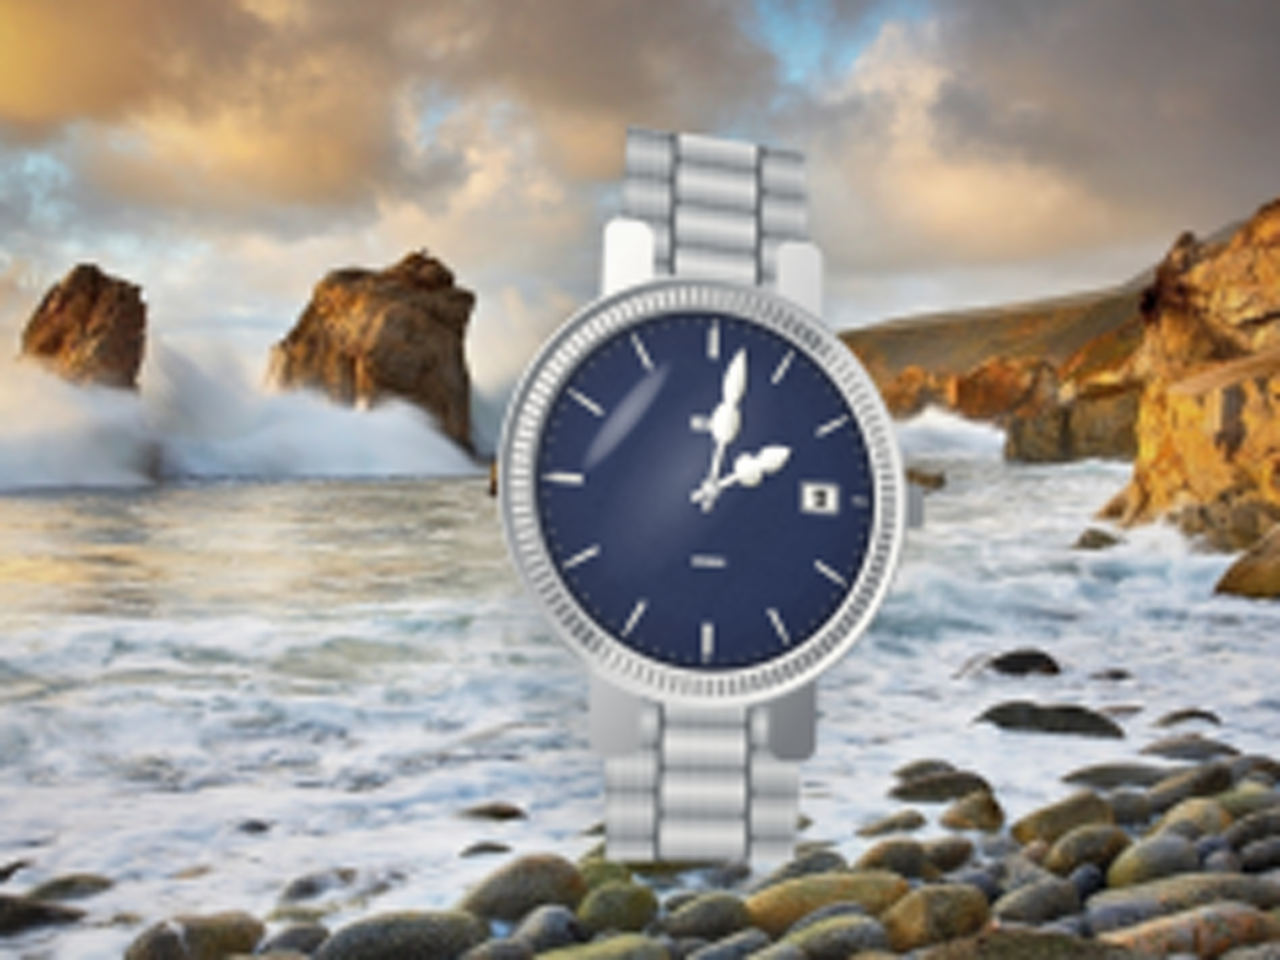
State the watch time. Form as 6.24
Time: 2.02
